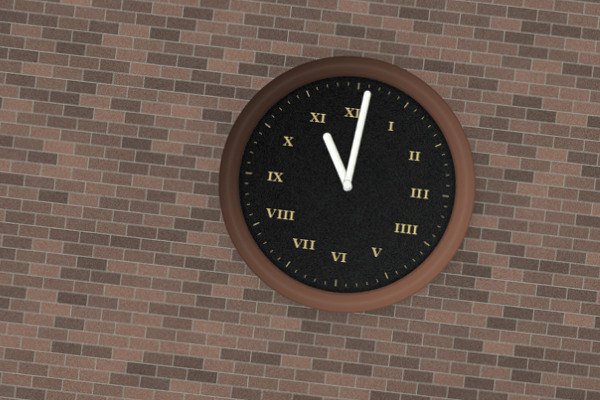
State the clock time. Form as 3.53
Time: 11.01
